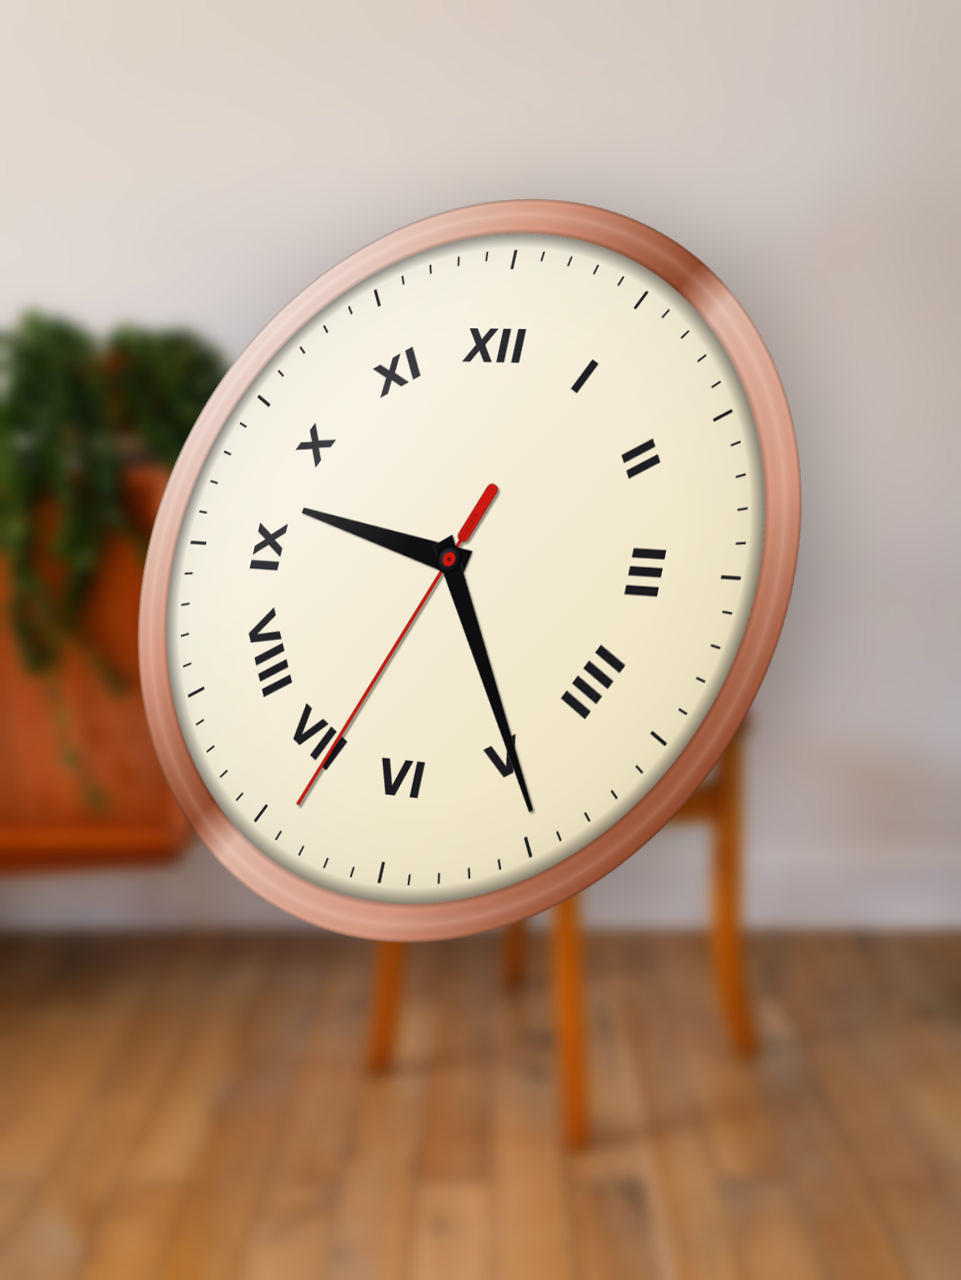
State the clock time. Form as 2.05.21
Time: 9.24.34
